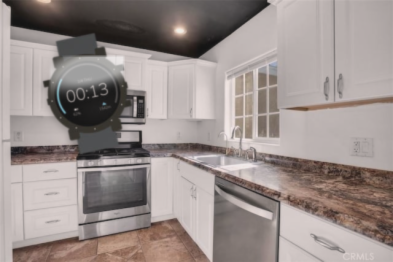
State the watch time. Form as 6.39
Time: 0.13
